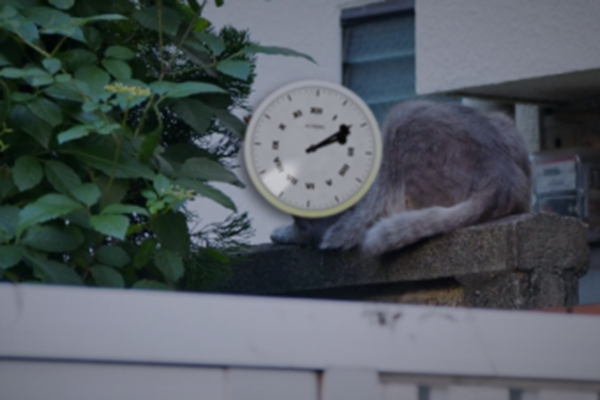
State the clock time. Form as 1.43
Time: 2.09
